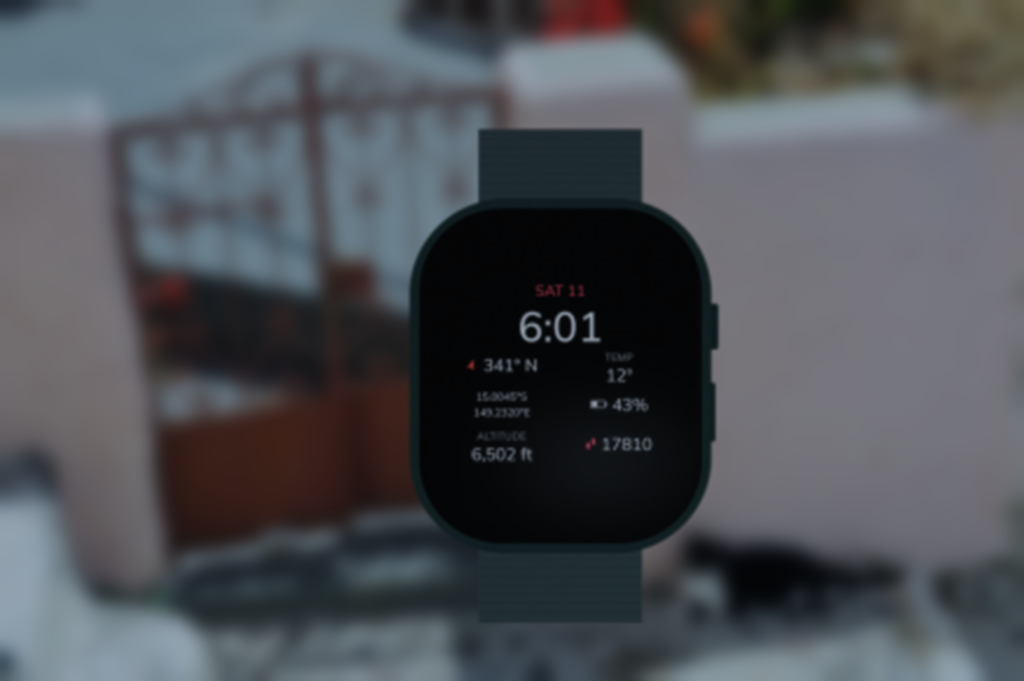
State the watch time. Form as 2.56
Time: 6.01
